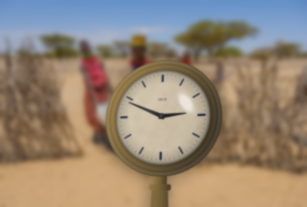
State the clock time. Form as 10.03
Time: 2.49
